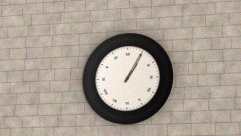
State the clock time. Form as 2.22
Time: 1.05
